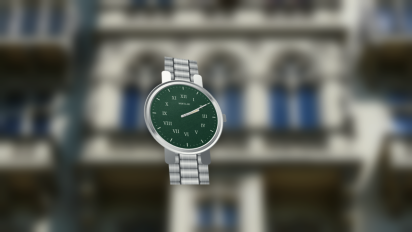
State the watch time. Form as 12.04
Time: 2.10
